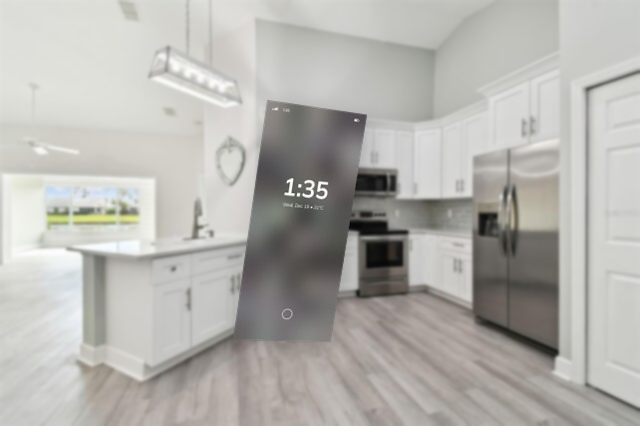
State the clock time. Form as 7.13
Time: 1.35
